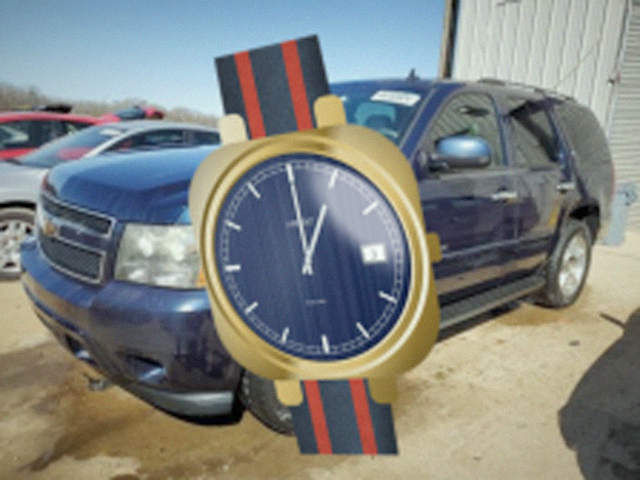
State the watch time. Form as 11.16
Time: 1.00
